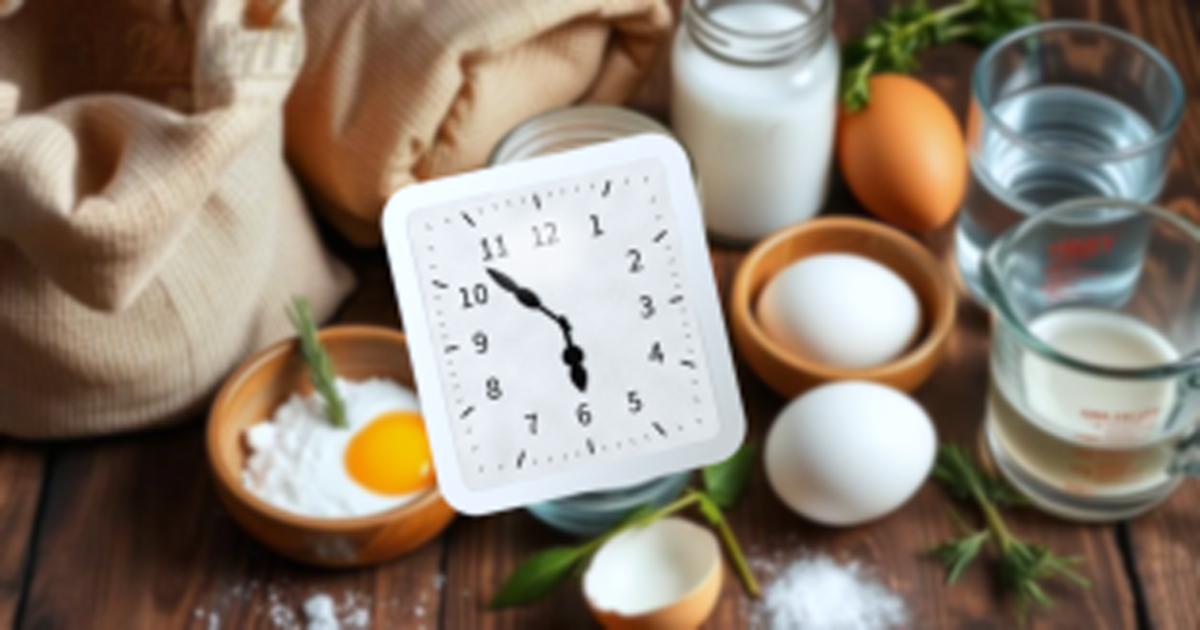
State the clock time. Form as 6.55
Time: 5.53
